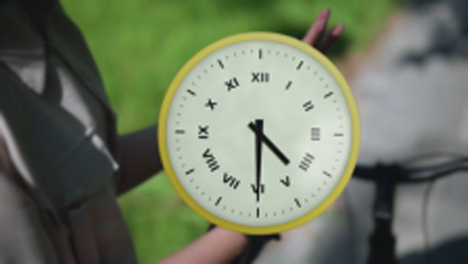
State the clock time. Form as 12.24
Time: 4.30
